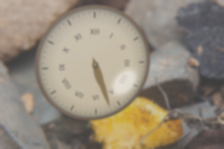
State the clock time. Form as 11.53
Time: 5.27
